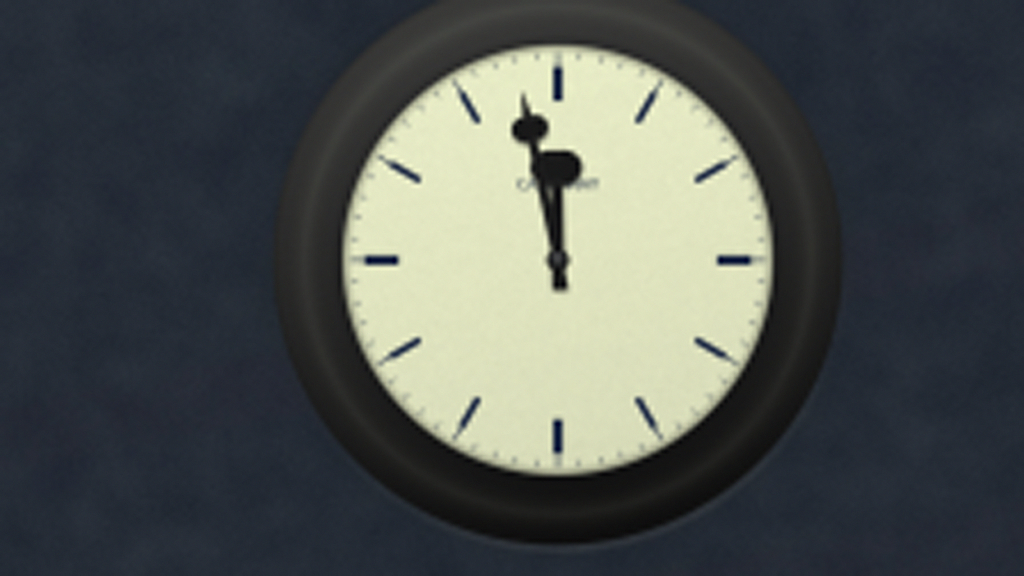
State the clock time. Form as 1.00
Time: 11.58
